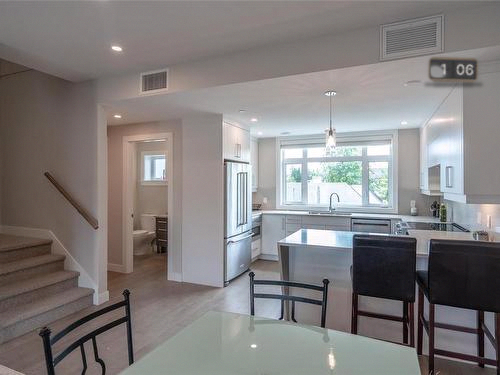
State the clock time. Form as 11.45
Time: 1.06
